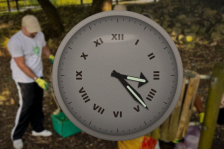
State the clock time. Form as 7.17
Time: 3.23
